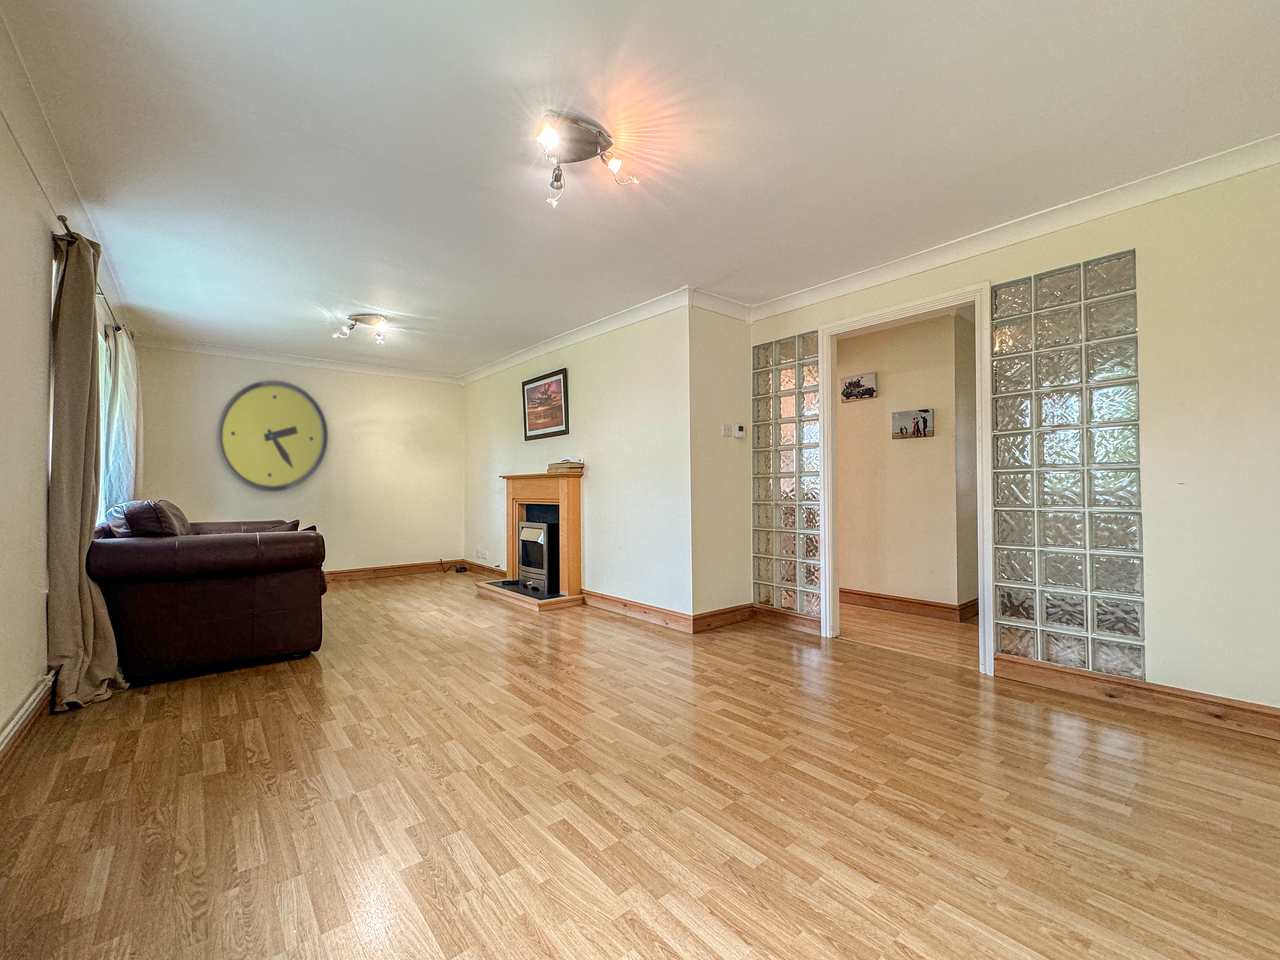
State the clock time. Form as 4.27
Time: 2.24
